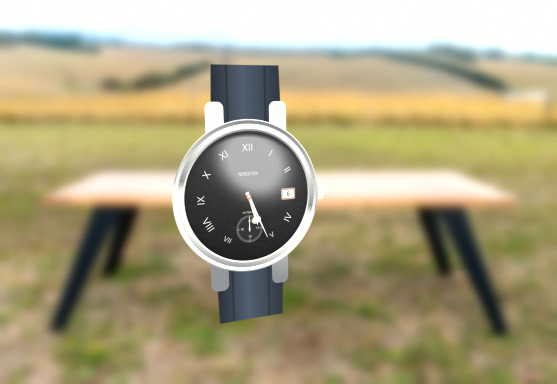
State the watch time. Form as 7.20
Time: 5.26
